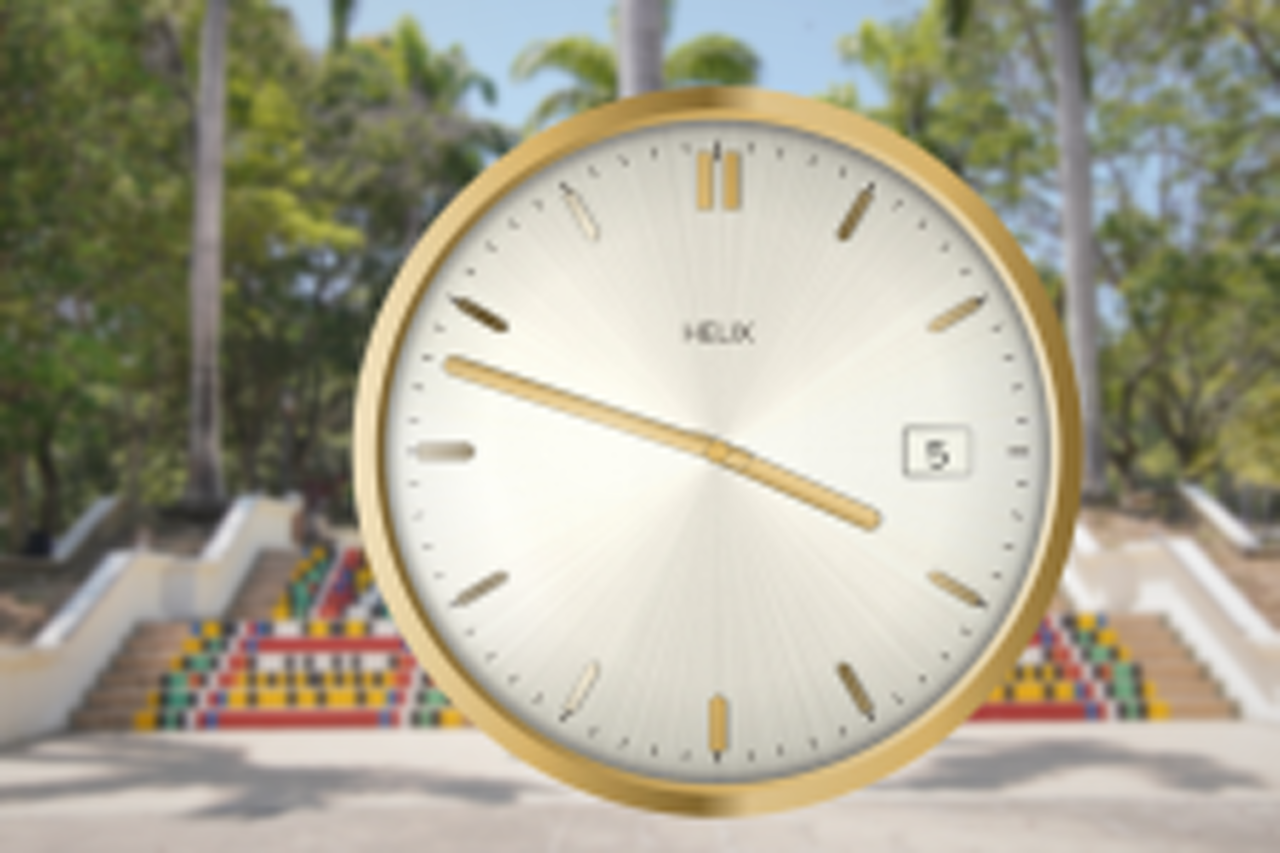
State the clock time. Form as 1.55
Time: 3.48
